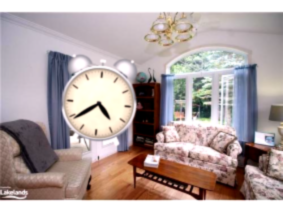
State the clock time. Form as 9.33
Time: 4.39
